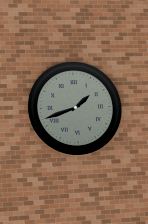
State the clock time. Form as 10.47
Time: 1.42
